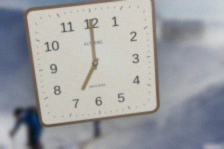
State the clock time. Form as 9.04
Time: 7.00
